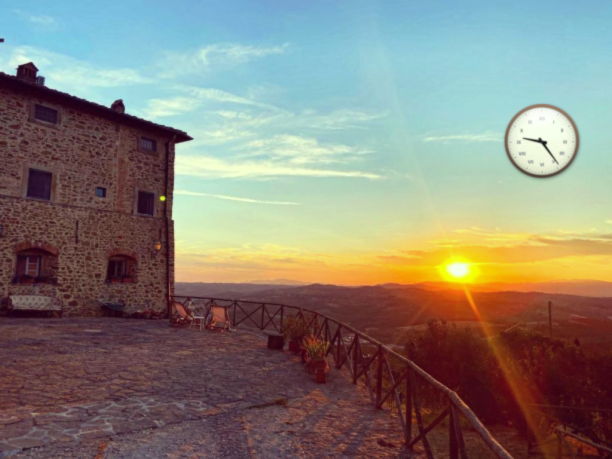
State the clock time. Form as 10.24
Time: 9.24
